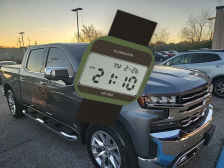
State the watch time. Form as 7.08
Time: 21.10
